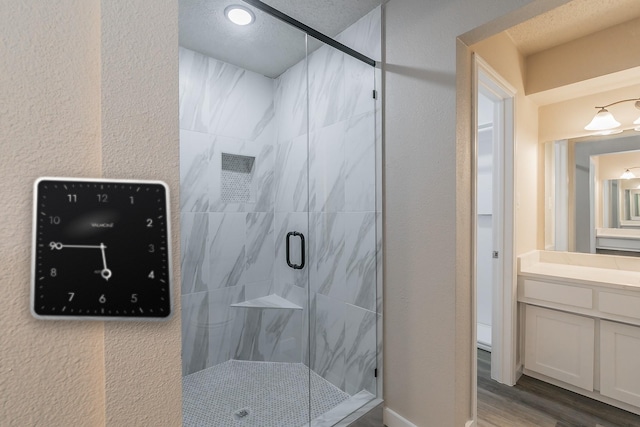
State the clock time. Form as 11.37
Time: 5.45
